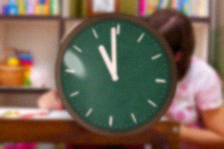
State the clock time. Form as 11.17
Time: 10.59
